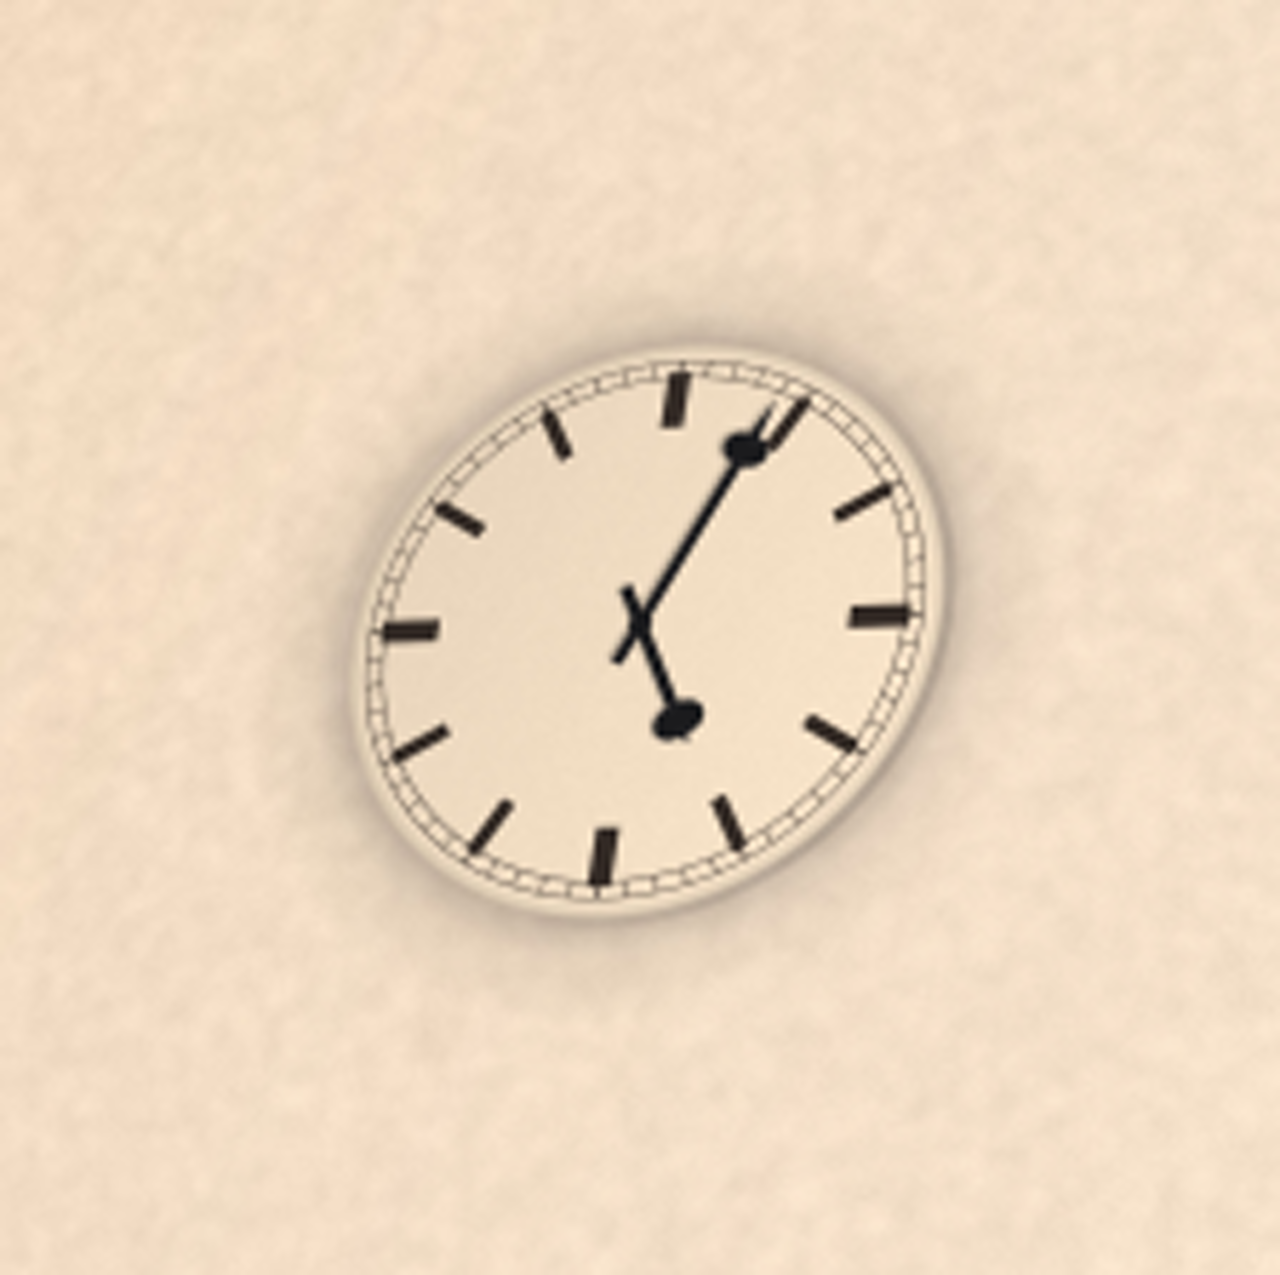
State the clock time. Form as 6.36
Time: 5.04
